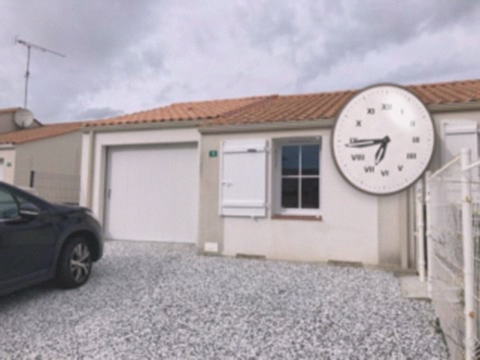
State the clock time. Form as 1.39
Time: 6.44
